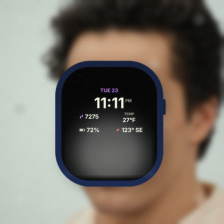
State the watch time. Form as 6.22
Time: 11.11
